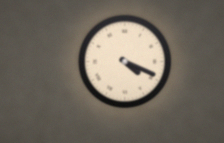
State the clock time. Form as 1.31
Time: 4.19
